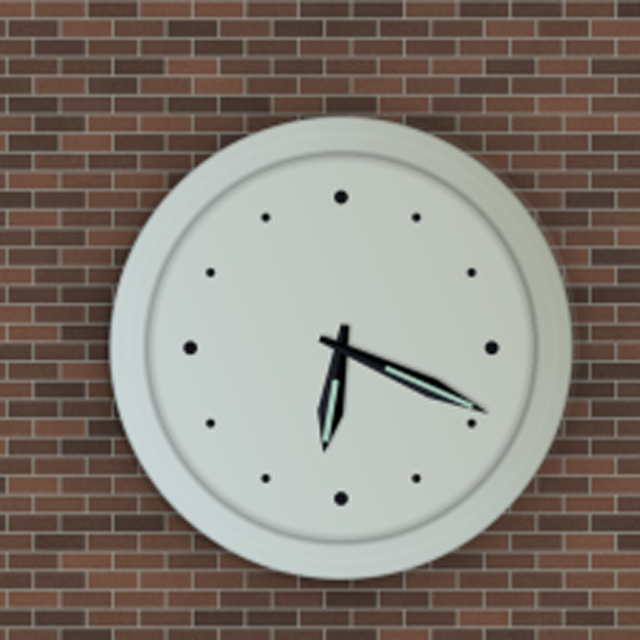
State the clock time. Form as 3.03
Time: 6.19
